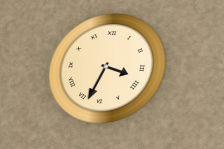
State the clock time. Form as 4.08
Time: 3.33
